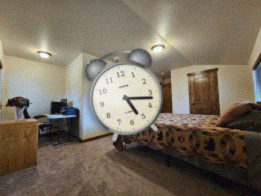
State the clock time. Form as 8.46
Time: 5.17
